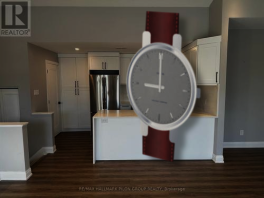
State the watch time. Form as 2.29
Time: 9.00
